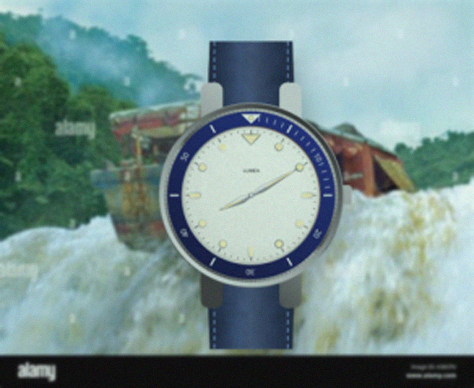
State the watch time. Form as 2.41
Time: 8.10
